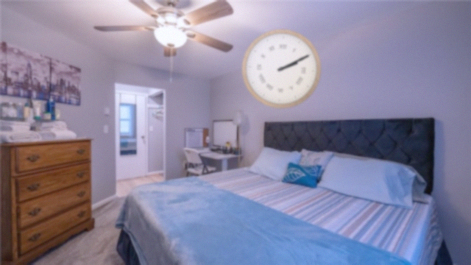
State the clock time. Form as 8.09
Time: 2.10
